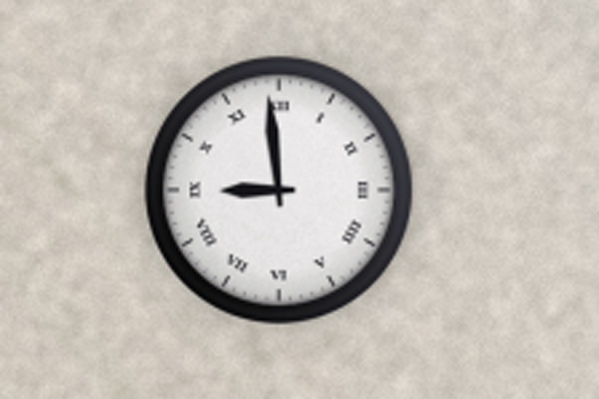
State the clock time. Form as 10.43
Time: 8.59
